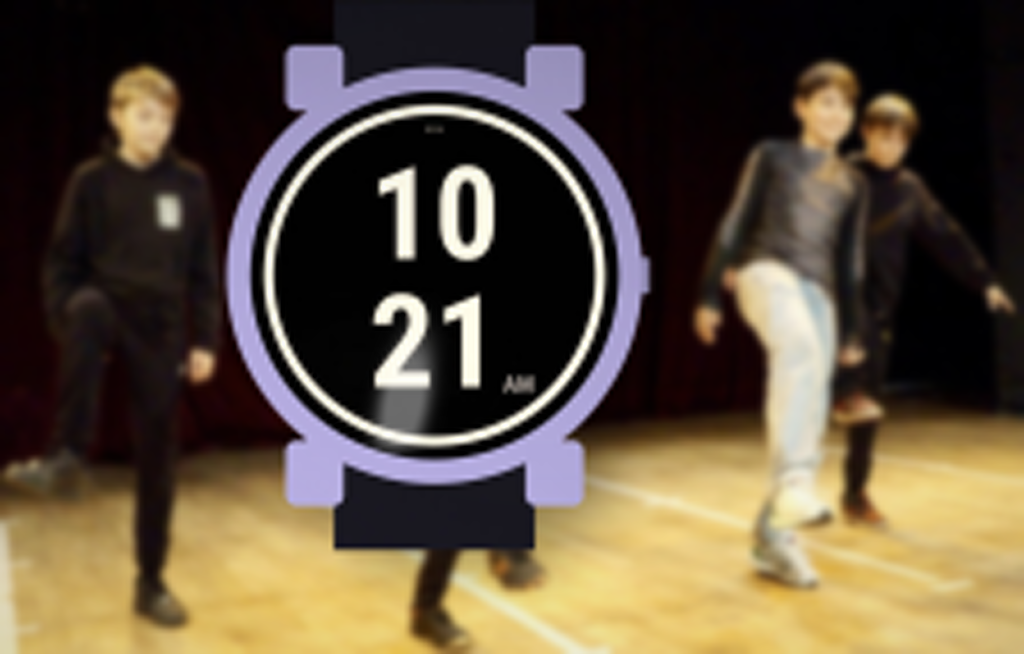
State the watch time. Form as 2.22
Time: 10.21
